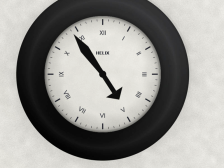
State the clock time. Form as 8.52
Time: 4.54
